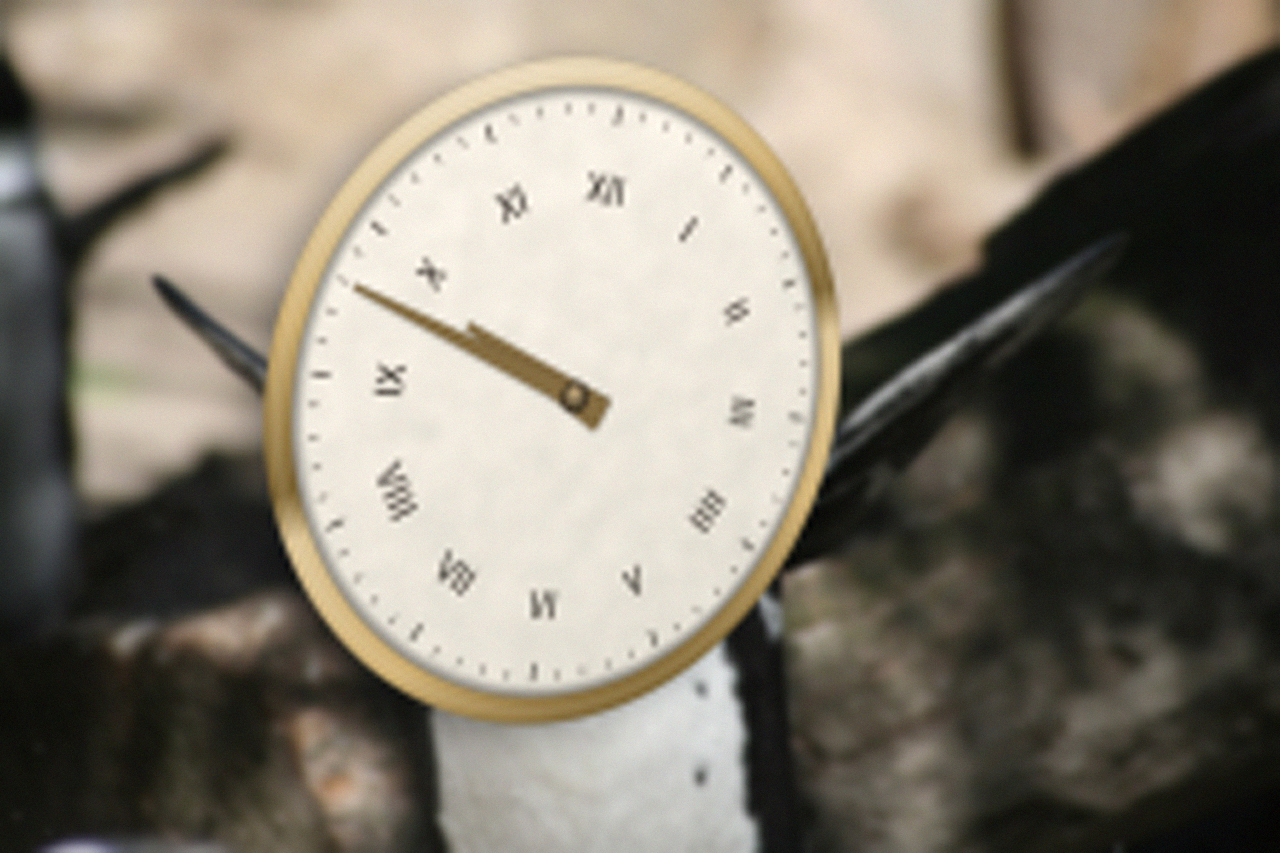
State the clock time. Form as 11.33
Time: 9.48
